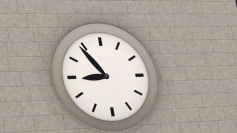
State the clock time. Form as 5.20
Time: 8.54
